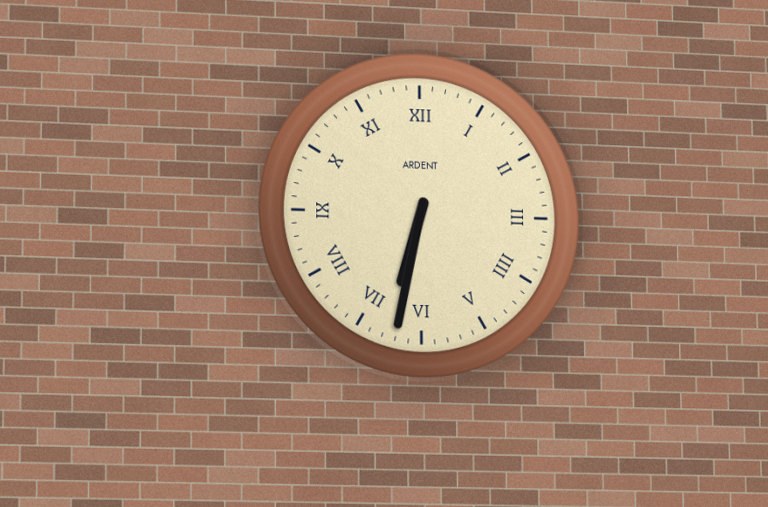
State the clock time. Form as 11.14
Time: 6.32
